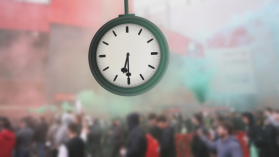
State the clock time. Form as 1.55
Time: 6.30
